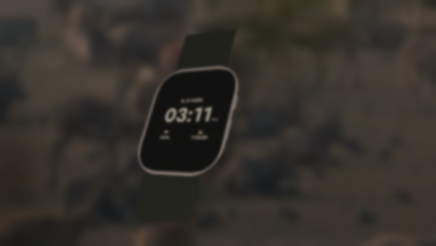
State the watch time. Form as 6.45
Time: 3.11
